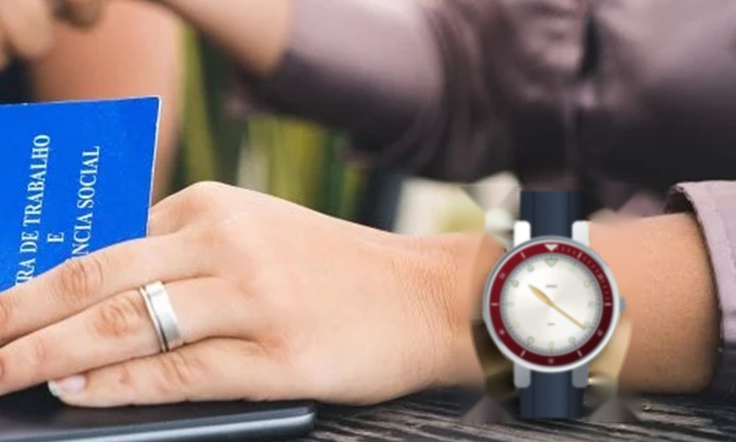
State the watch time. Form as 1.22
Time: 10.21
